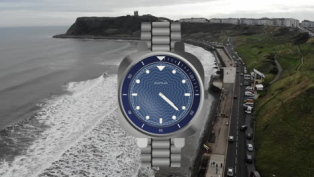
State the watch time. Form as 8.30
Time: 4.22
